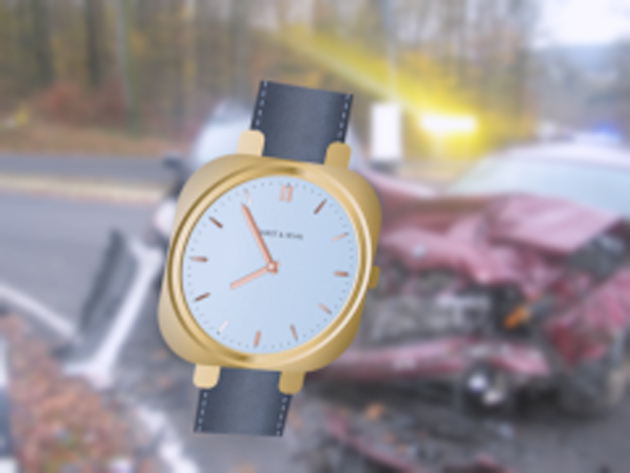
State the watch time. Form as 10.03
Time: 7.54
